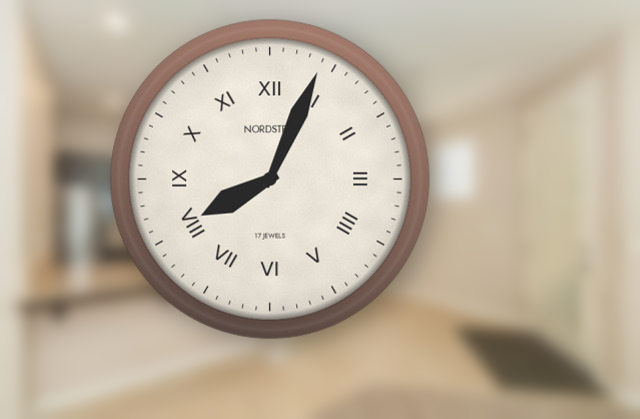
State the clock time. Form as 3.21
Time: 8.04
